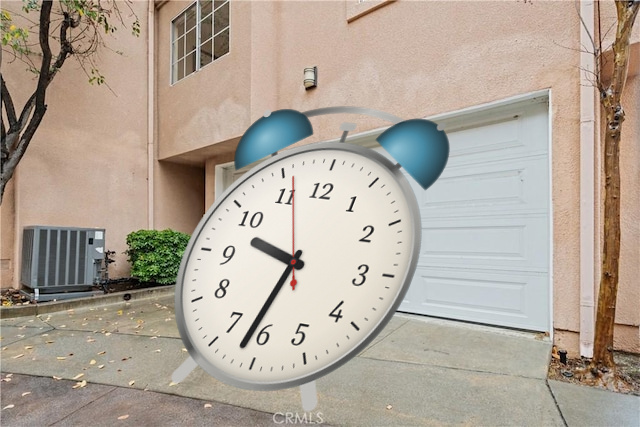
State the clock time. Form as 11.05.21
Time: 9.31.56
